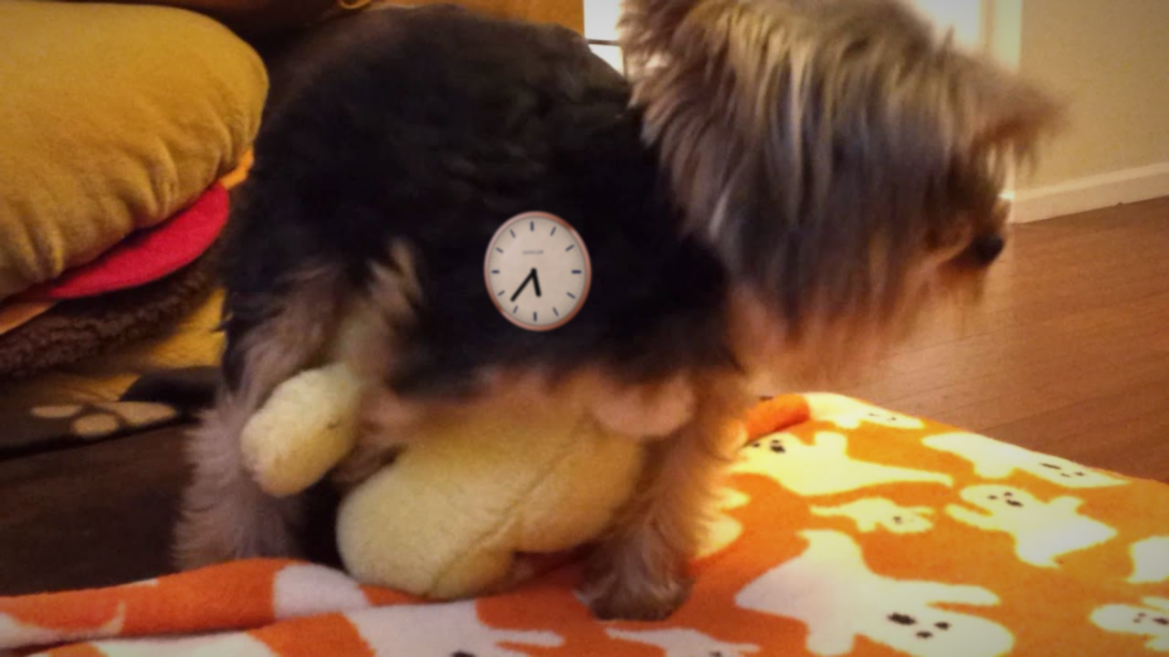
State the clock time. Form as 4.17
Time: 5.37
